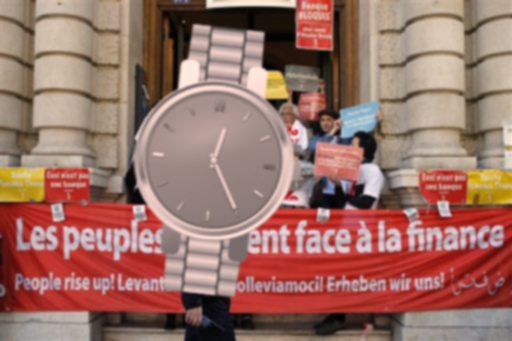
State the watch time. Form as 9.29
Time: 12.25
